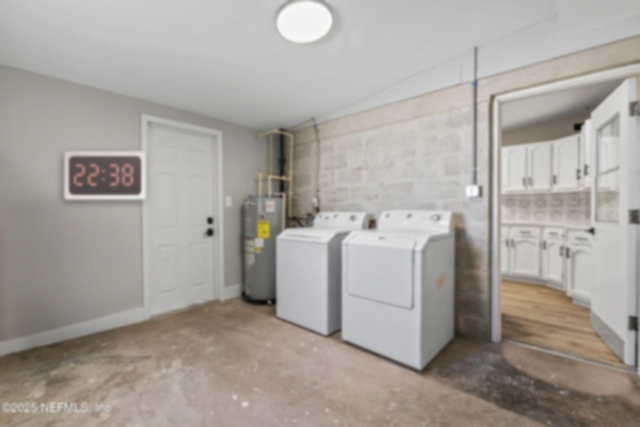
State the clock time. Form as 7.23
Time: 22.38
